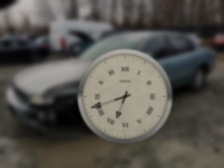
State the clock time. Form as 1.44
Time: 6.42
